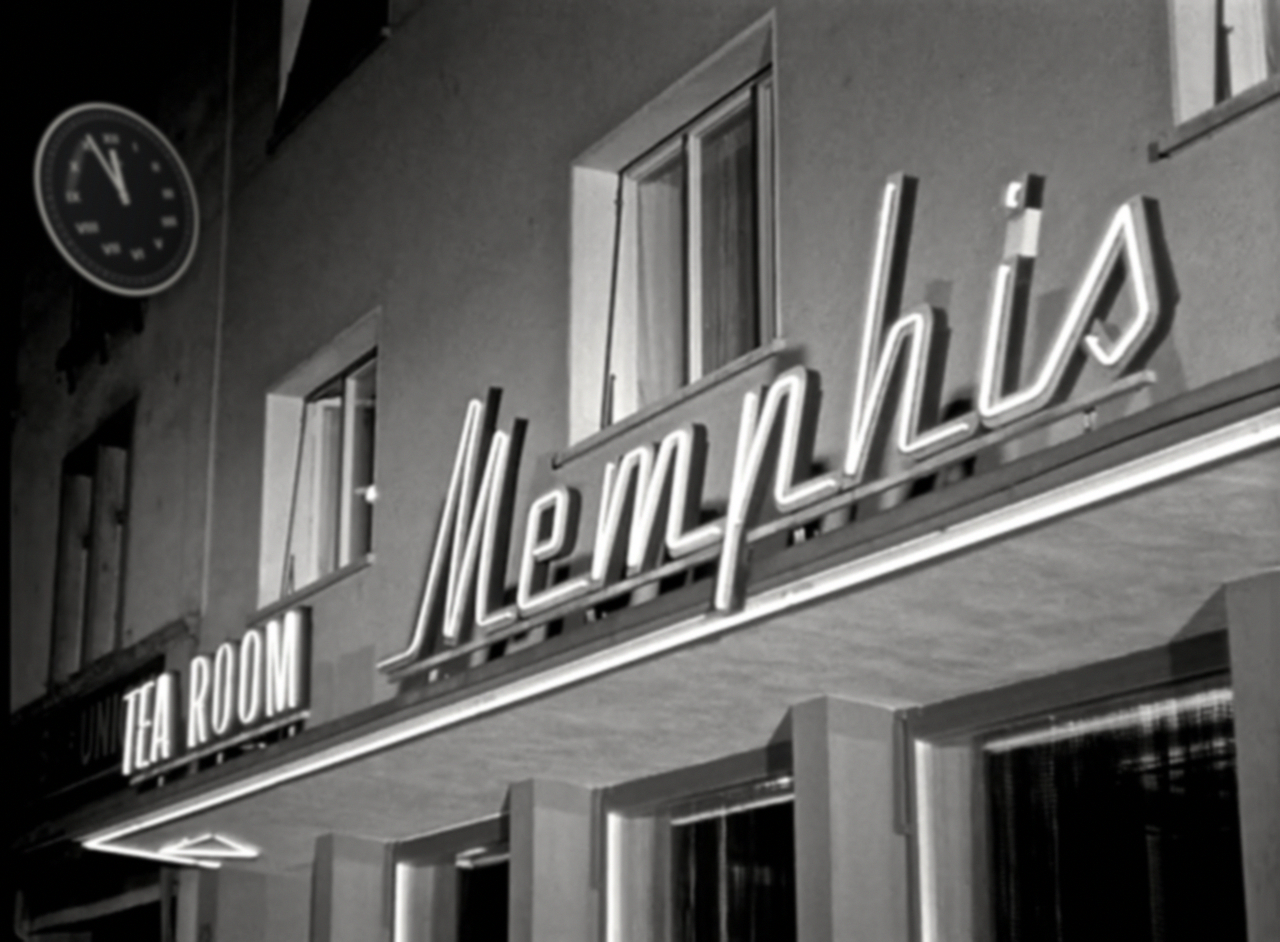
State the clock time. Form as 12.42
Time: 11.56
